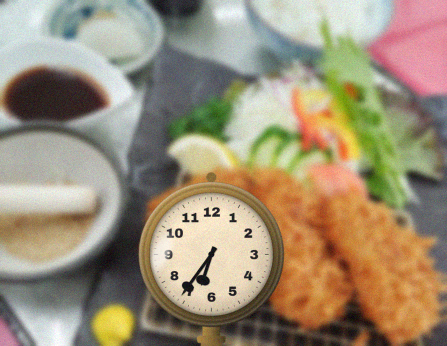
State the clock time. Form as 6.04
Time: 6.36
